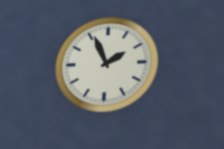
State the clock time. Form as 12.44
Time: 1.56
